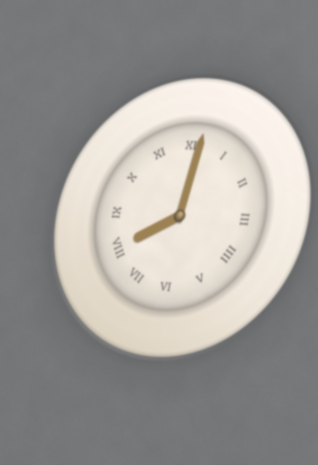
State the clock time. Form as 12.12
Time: 8.01
